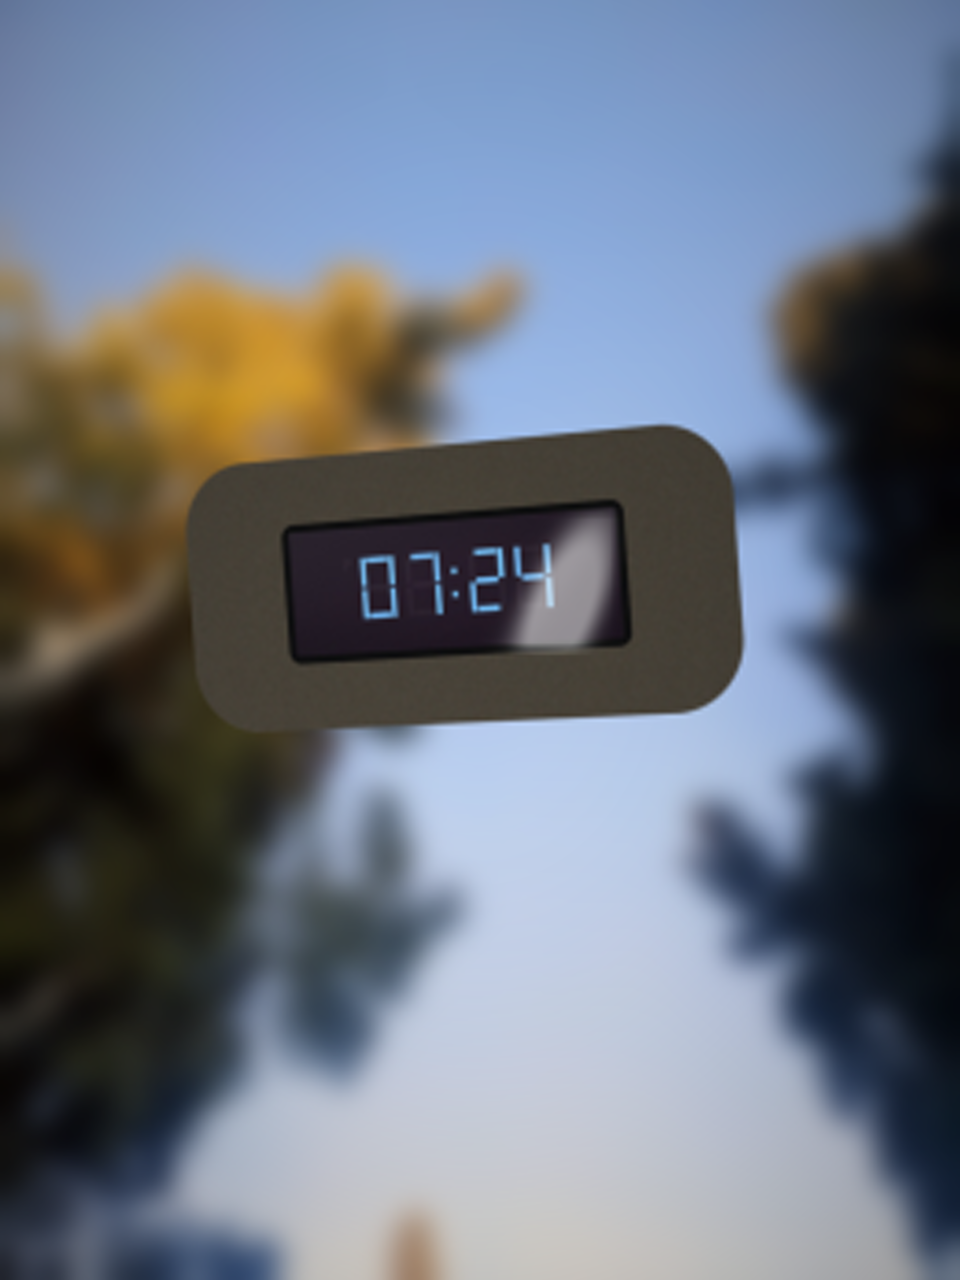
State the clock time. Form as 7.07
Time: 7.24
